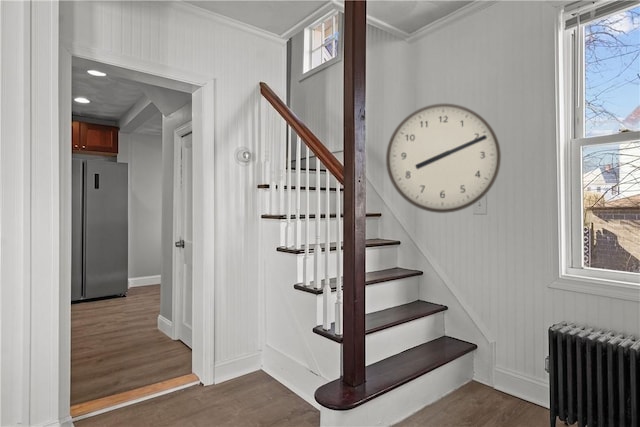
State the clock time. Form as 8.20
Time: 8.11
